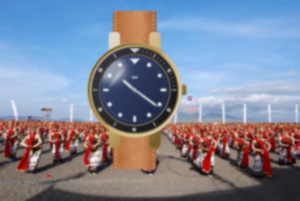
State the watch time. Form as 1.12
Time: 10.21
